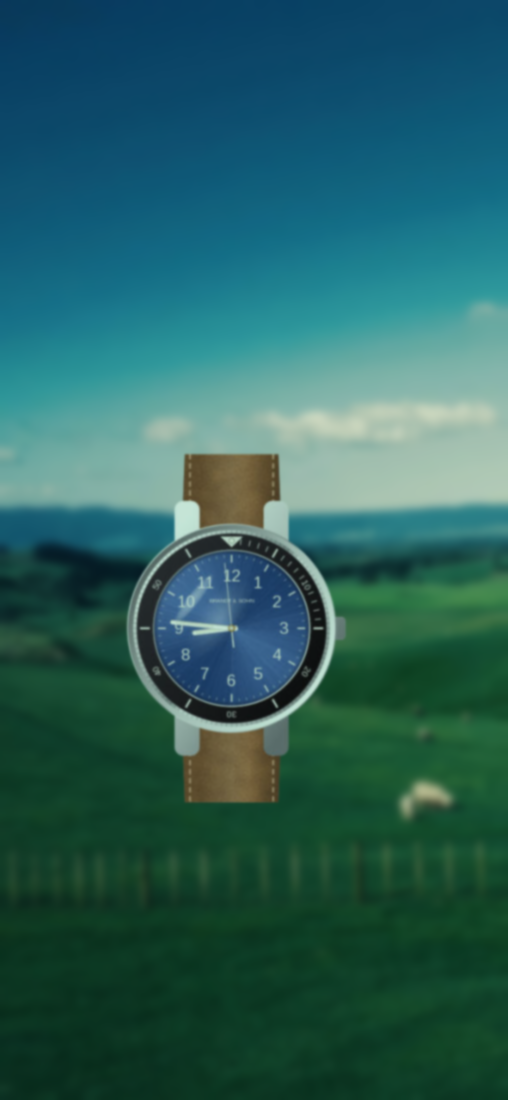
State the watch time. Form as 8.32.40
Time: 8.45.59
